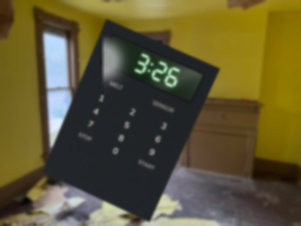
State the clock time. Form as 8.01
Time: 3.26
